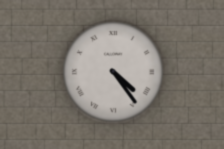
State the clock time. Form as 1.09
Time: 4.24
